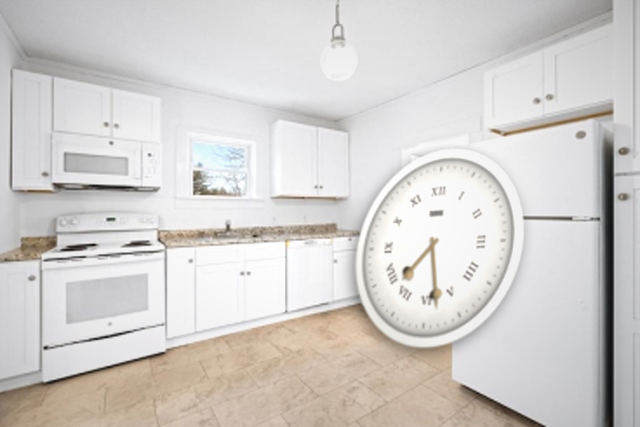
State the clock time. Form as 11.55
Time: 7.28
